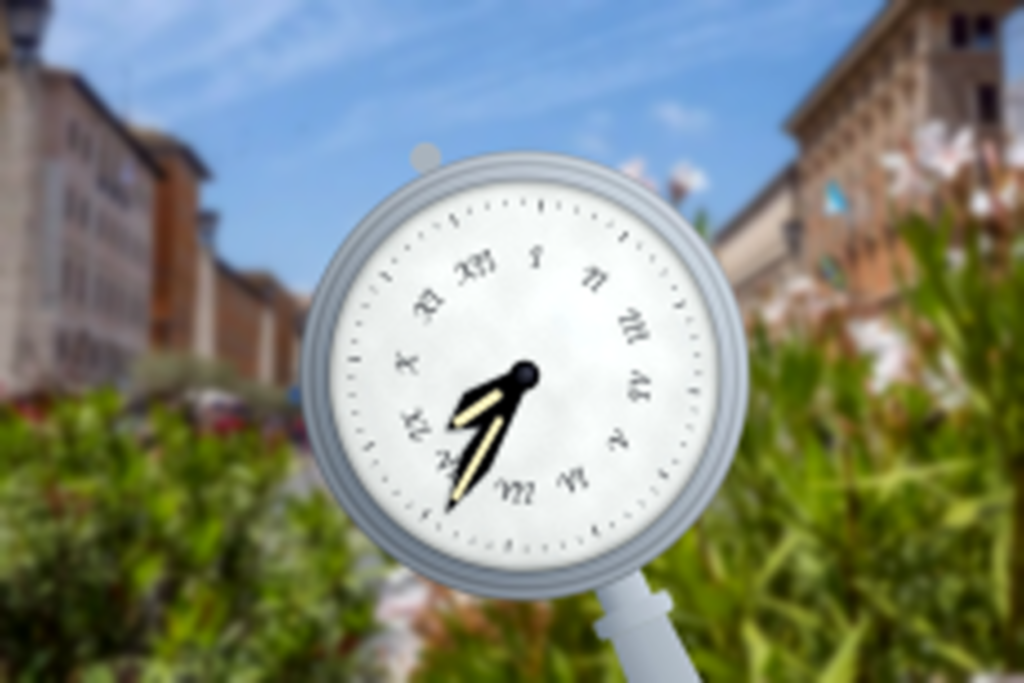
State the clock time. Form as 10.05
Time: 8.39
